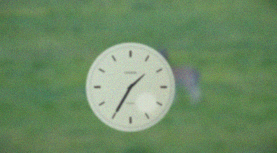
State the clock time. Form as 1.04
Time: 1.35
